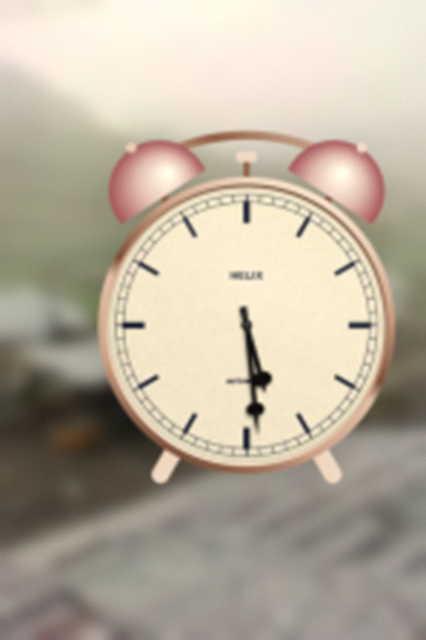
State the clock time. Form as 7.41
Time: 5.29
